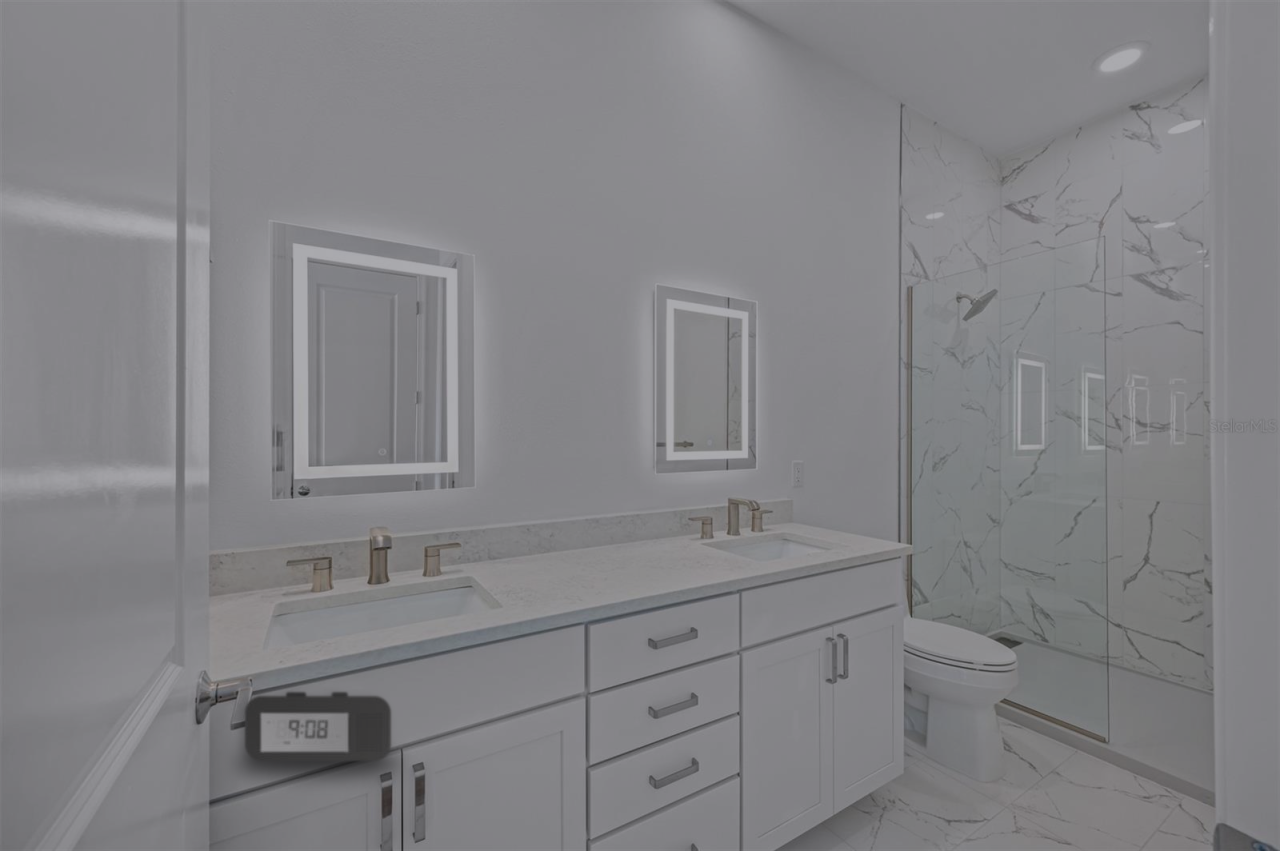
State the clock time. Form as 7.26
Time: 9.08
